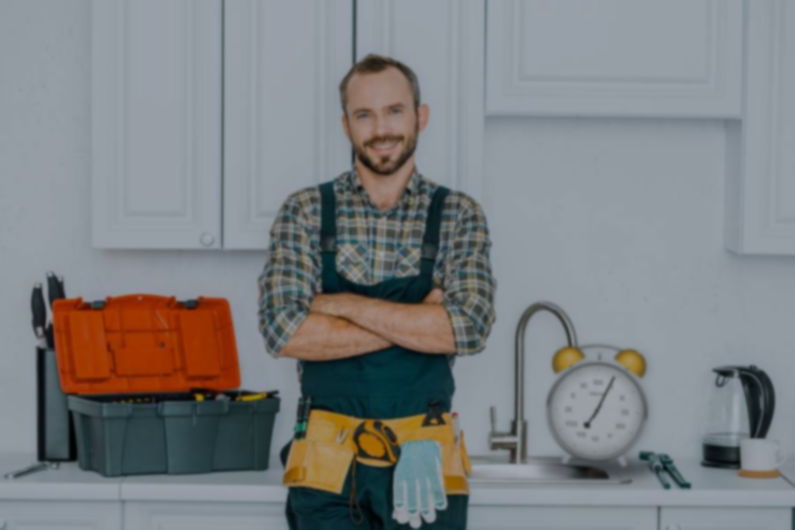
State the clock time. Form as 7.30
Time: 7.04
